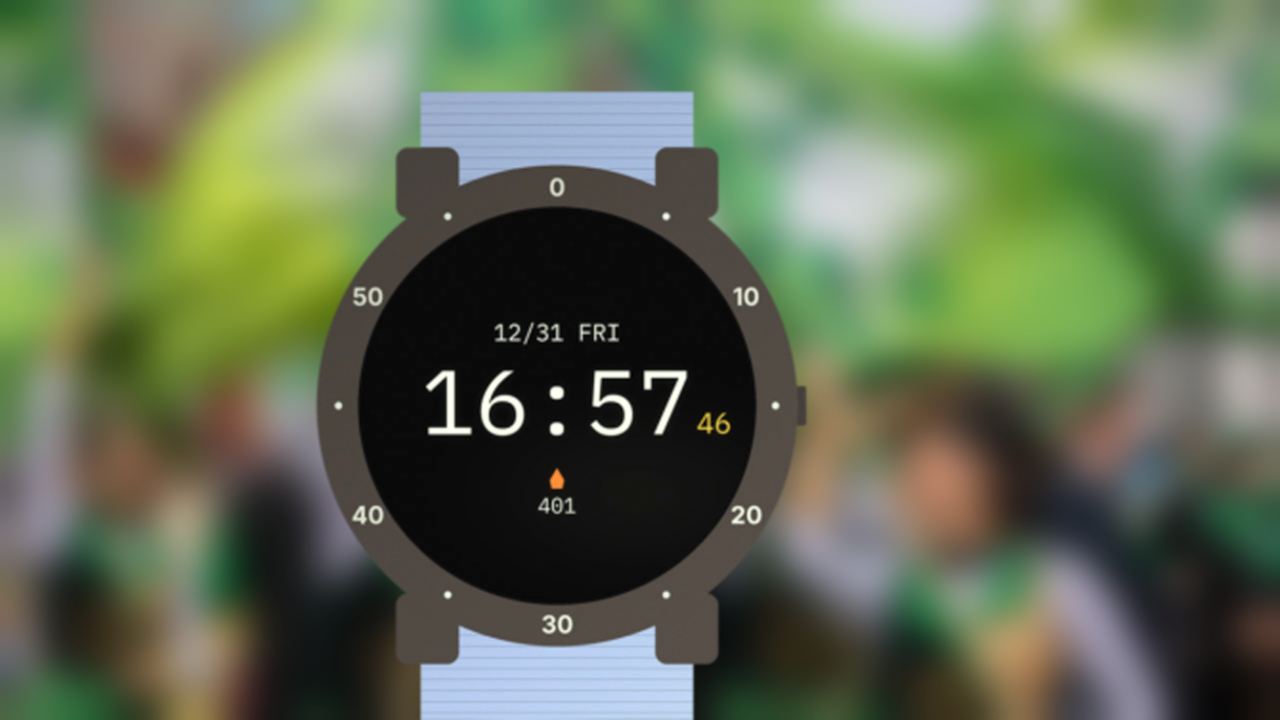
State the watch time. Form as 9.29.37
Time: 16.57.46
